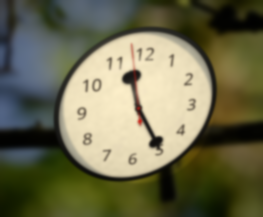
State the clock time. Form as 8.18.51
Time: 11.24.58
